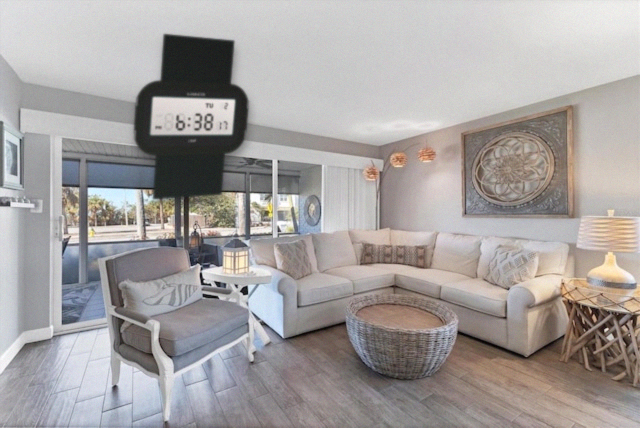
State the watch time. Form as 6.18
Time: 6.38
